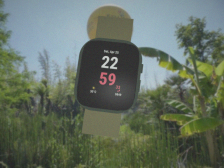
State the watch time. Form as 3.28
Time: 22.59
